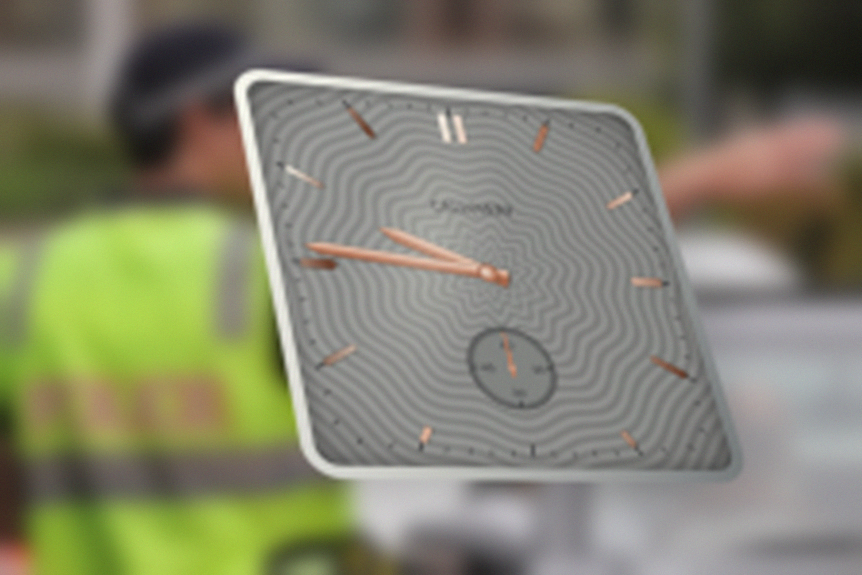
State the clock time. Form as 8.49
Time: 9.46
